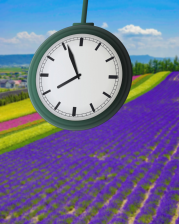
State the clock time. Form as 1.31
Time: 7.56
